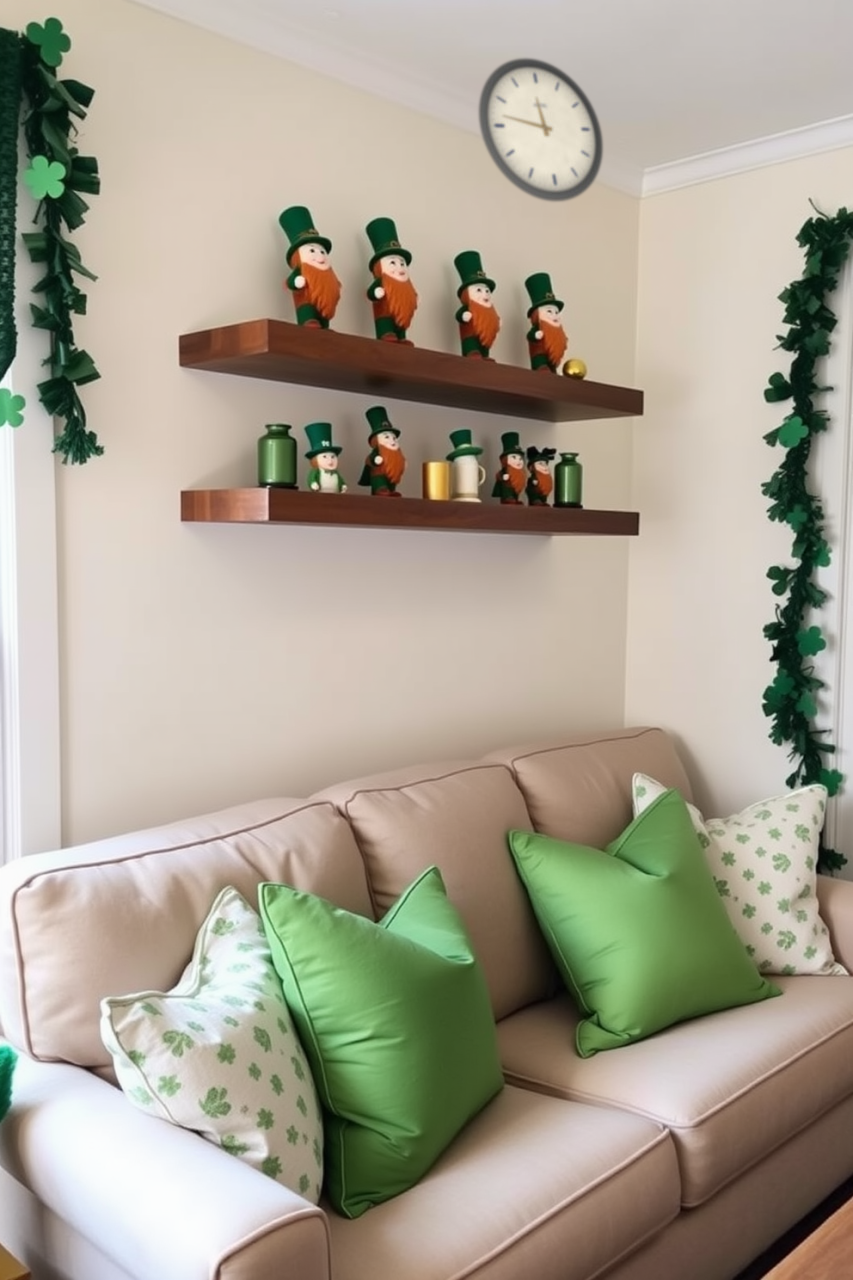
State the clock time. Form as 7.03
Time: 11.47
